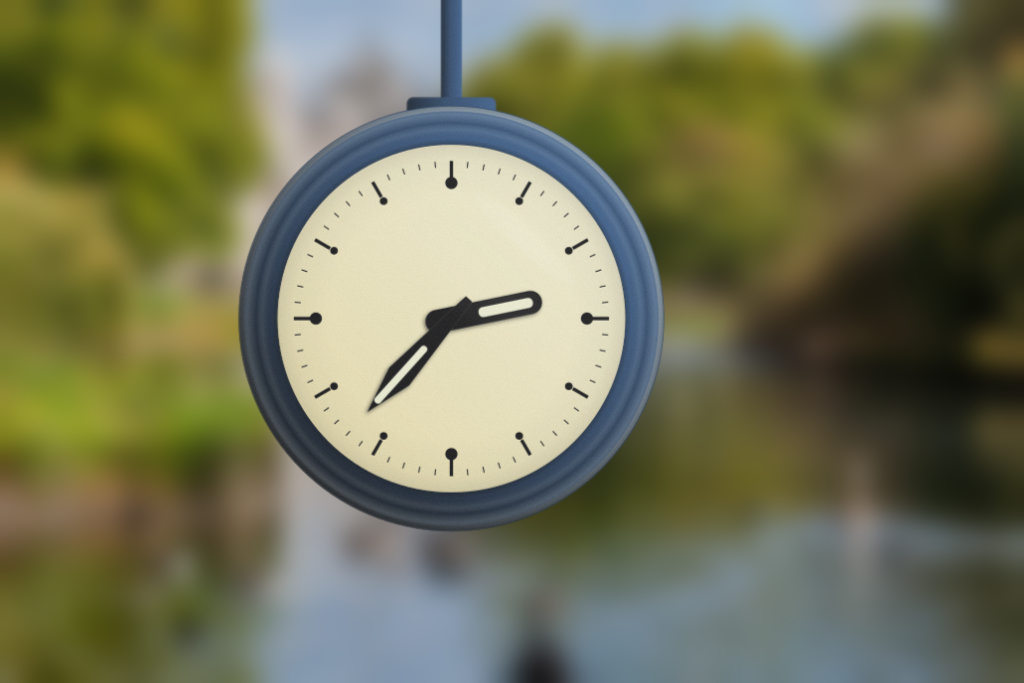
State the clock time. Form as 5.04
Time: 2.37
